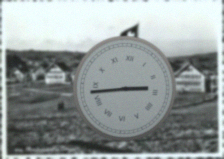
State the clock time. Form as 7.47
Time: 2.43
